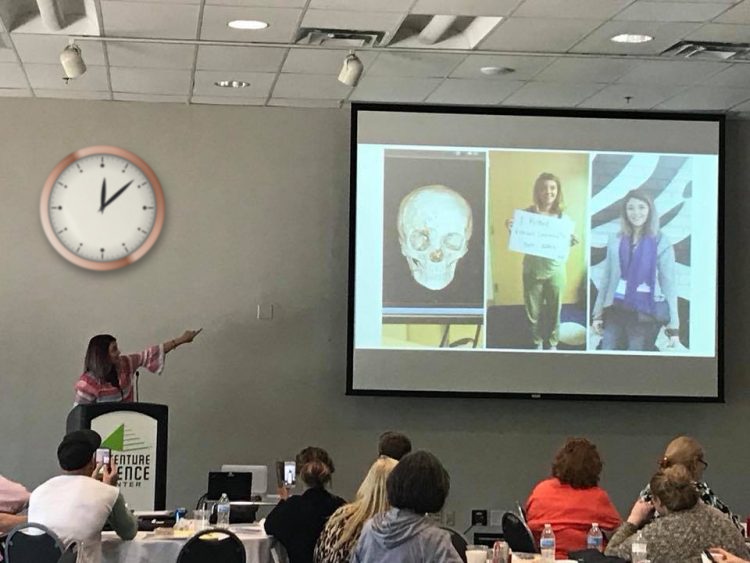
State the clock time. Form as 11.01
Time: 12.08
